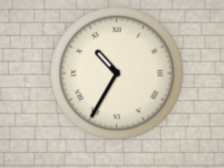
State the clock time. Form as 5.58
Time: 10.35
